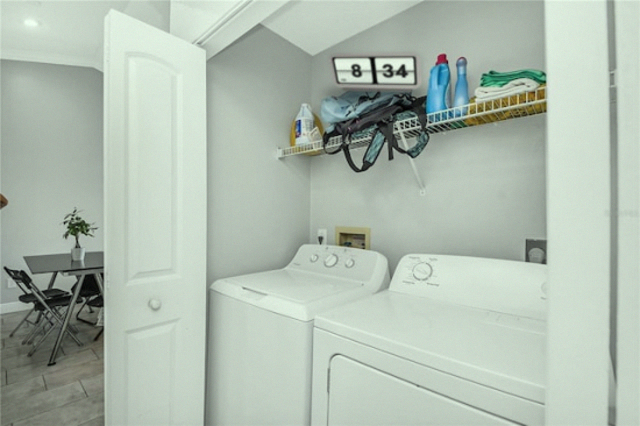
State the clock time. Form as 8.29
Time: 8.34
